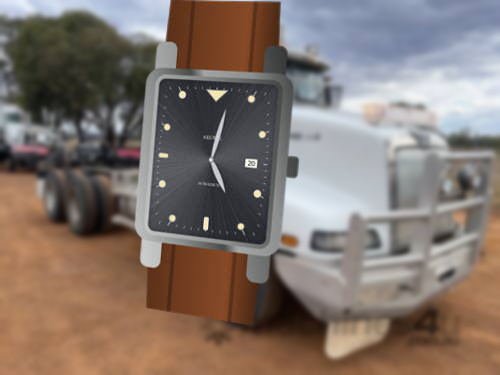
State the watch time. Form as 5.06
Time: 5.02
